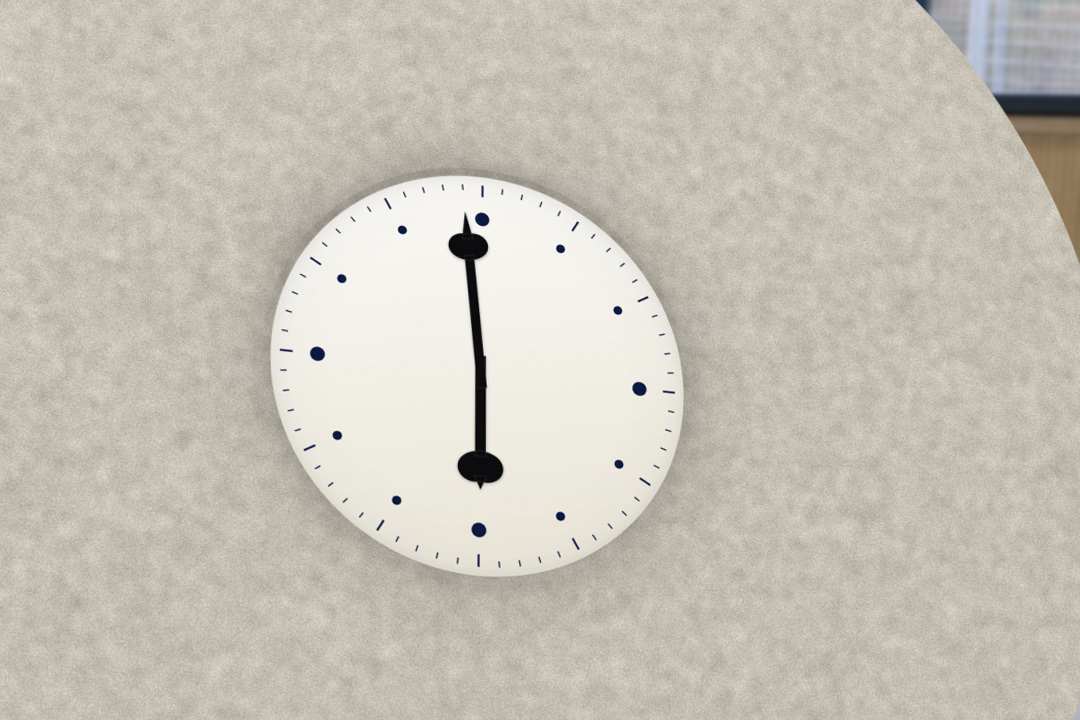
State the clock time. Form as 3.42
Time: 5.59
